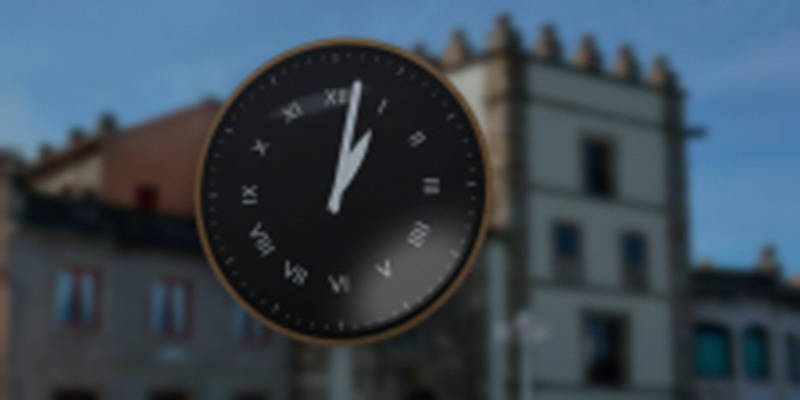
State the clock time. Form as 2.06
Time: 1.02
